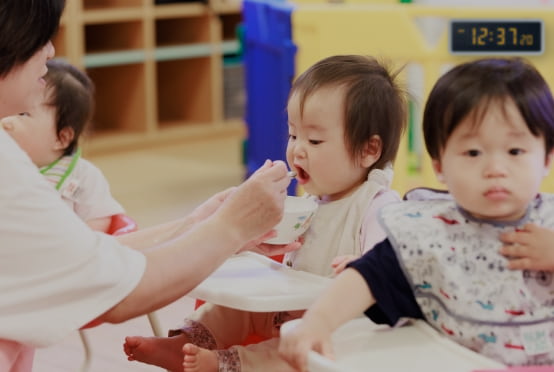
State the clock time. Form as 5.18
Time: 12.37
